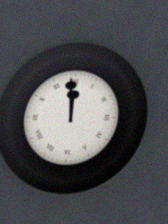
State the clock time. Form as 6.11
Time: 11.59
